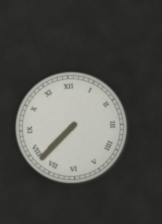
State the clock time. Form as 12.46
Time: 7.38
